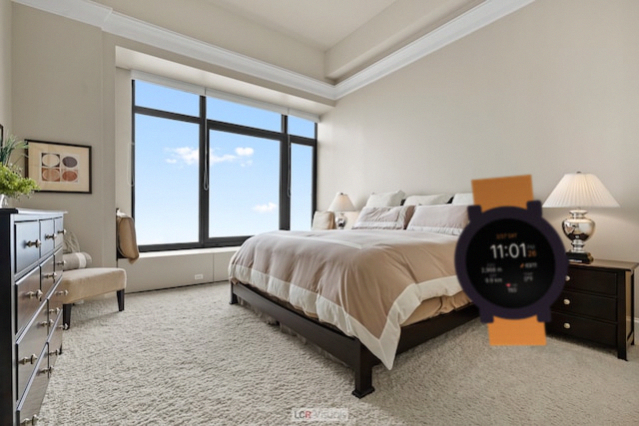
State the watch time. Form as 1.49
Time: 11.01
